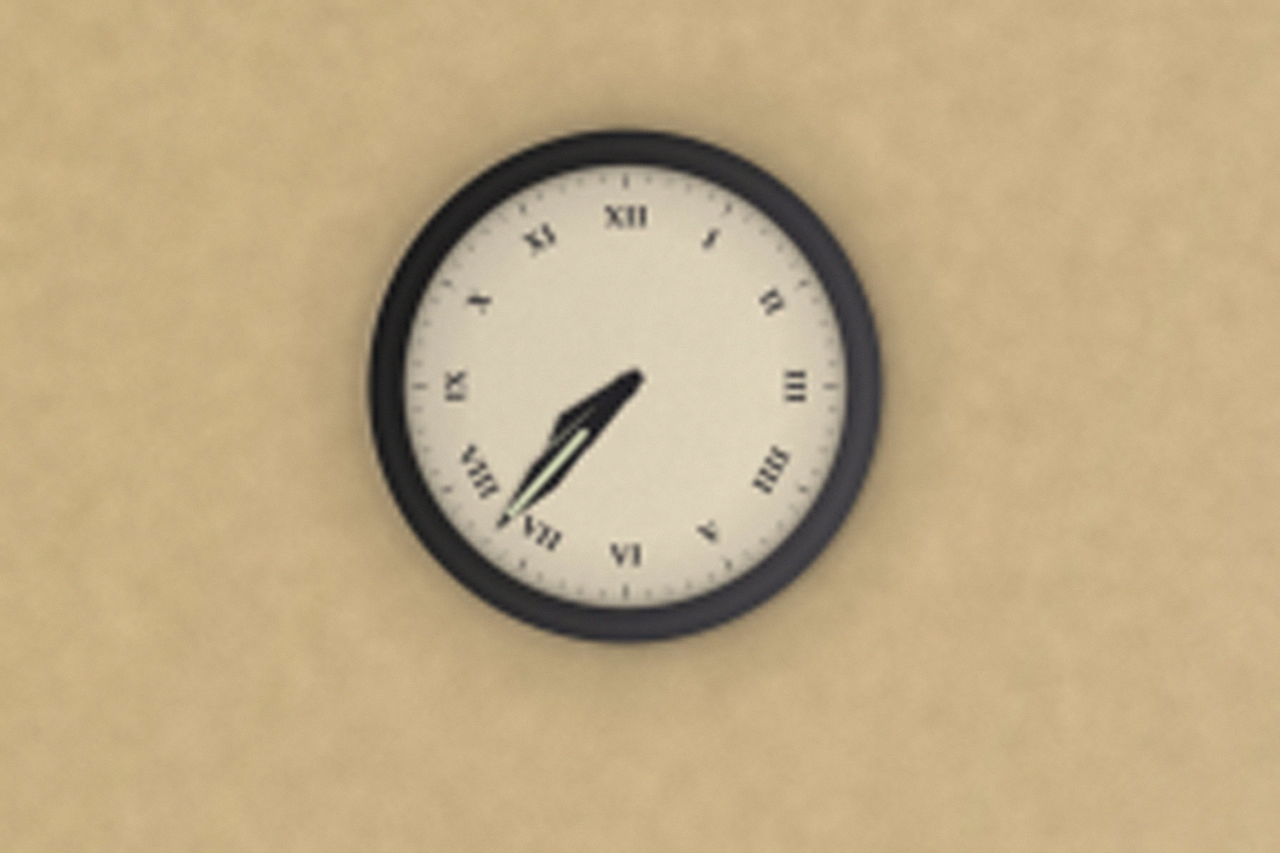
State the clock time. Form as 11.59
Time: 7.37
